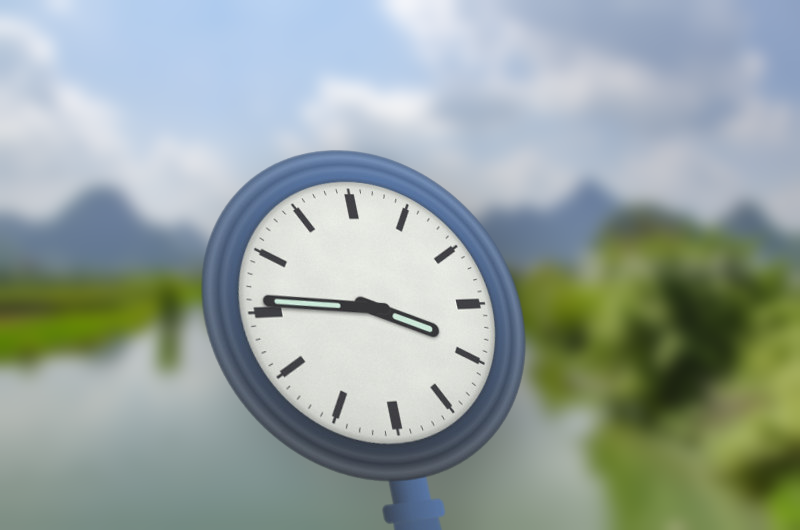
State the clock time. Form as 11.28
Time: 3.46
